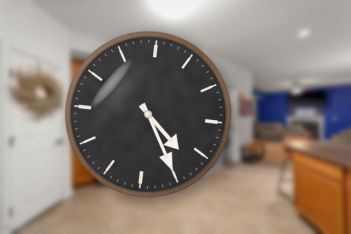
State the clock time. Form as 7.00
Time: 4.25
